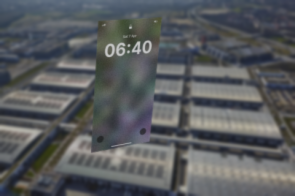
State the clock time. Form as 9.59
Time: 6.40
